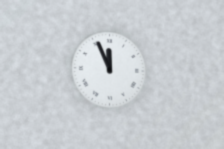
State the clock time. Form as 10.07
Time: 11.56
